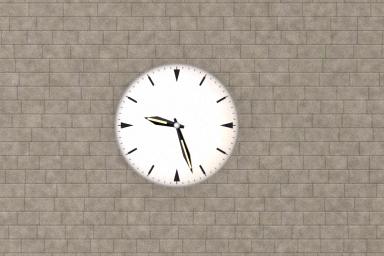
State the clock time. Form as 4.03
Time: 9.27
